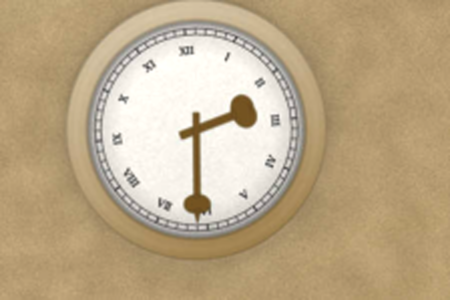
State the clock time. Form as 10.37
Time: 2.31
